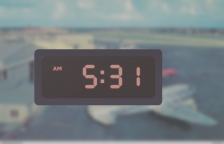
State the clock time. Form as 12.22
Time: 5.31
